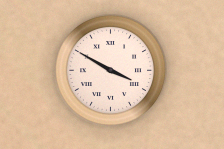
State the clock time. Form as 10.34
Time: 3.50
